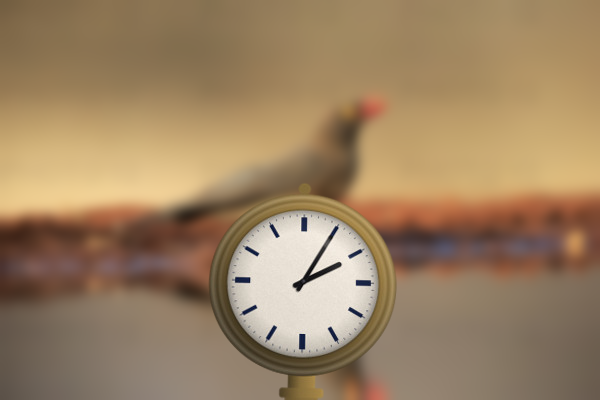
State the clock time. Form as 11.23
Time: 2.05
